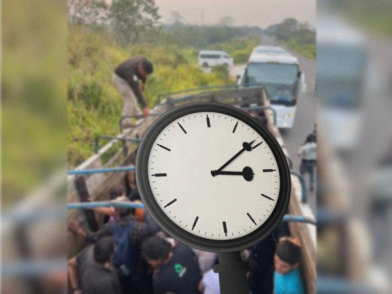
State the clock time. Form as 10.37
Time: 3.09
